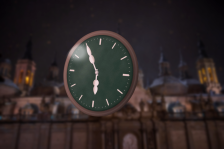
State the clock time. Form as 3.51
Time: 5.55
